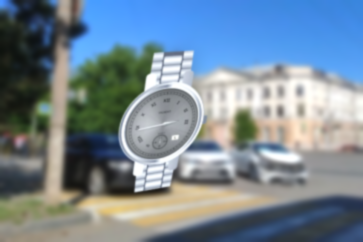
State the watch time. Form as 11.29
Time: 2.44
